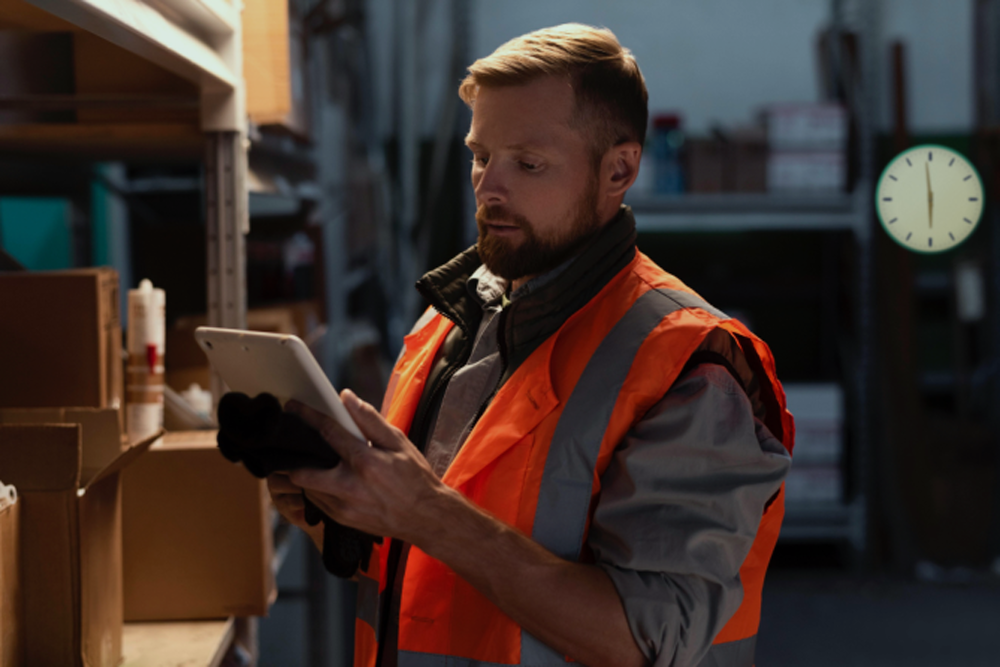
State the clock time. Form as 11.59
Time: 5.59
